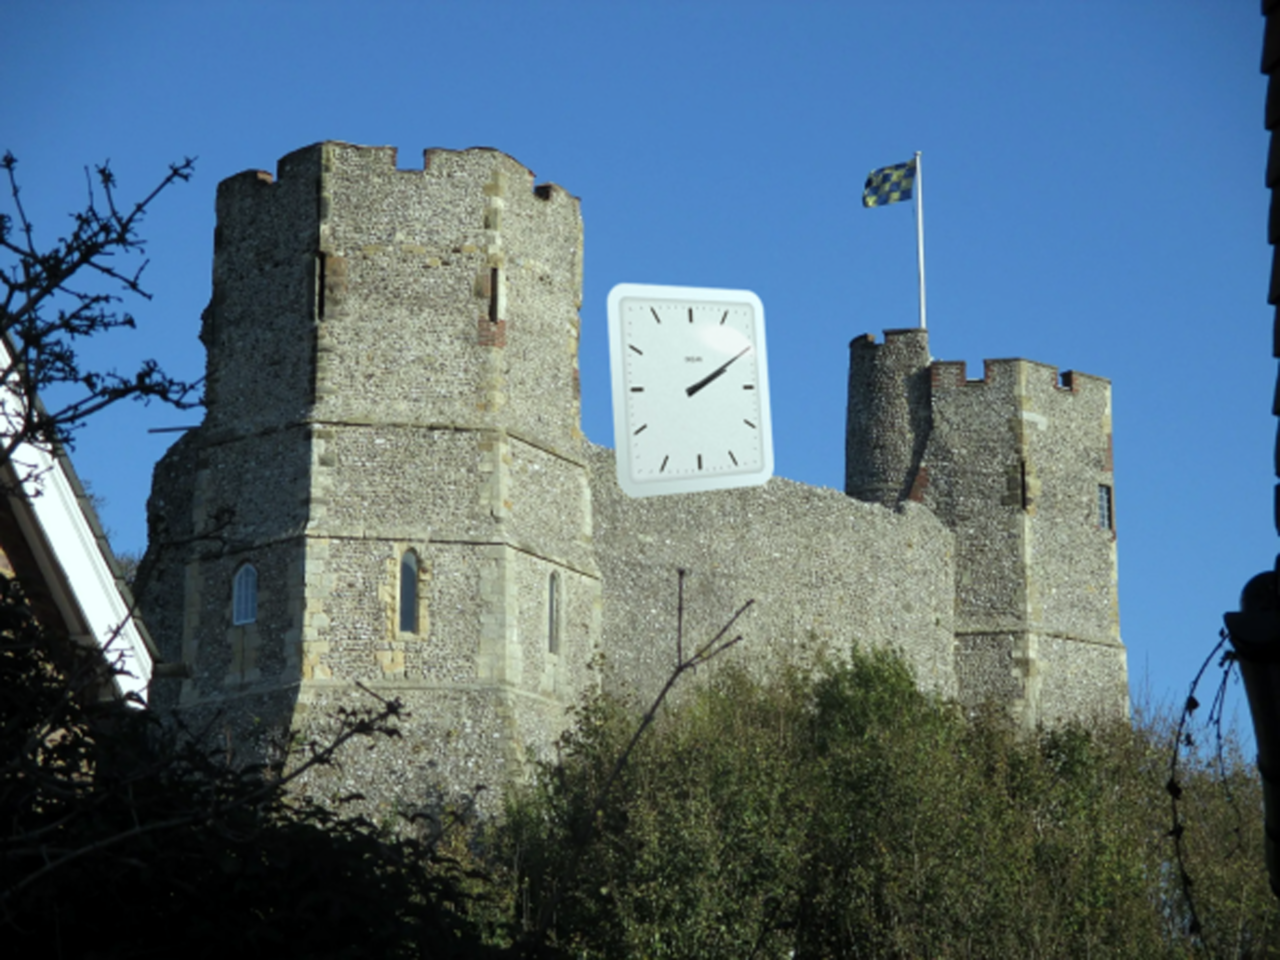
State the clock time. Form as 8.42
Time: 2.10
